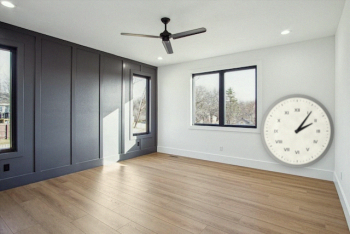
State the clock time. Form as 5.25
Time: 2.06
